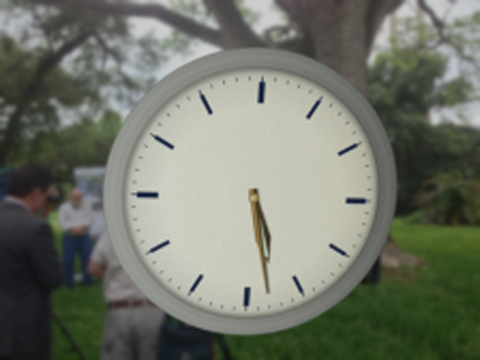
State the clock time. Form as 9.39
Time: 5.28
